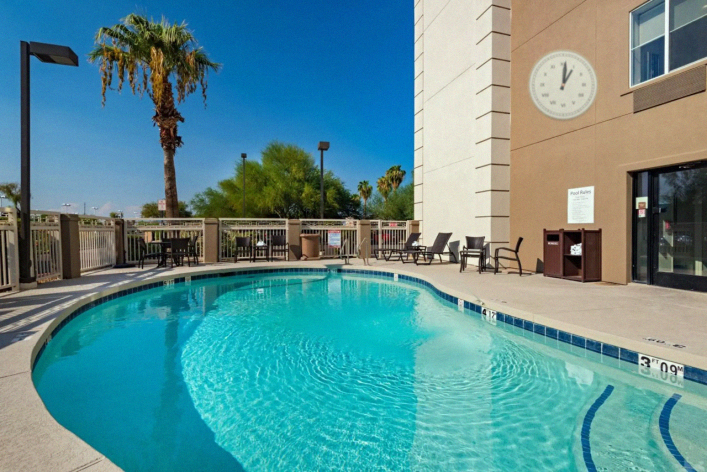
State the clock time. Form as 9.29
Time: 1.01
